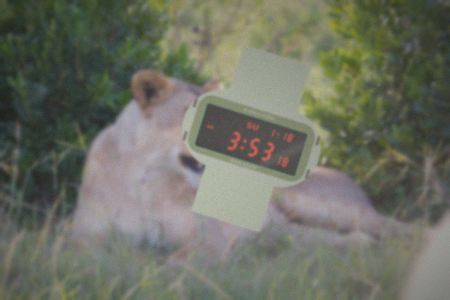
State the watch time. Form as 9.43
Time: 3.53
